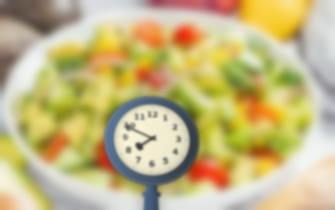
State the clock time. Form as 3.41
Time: 7.49
